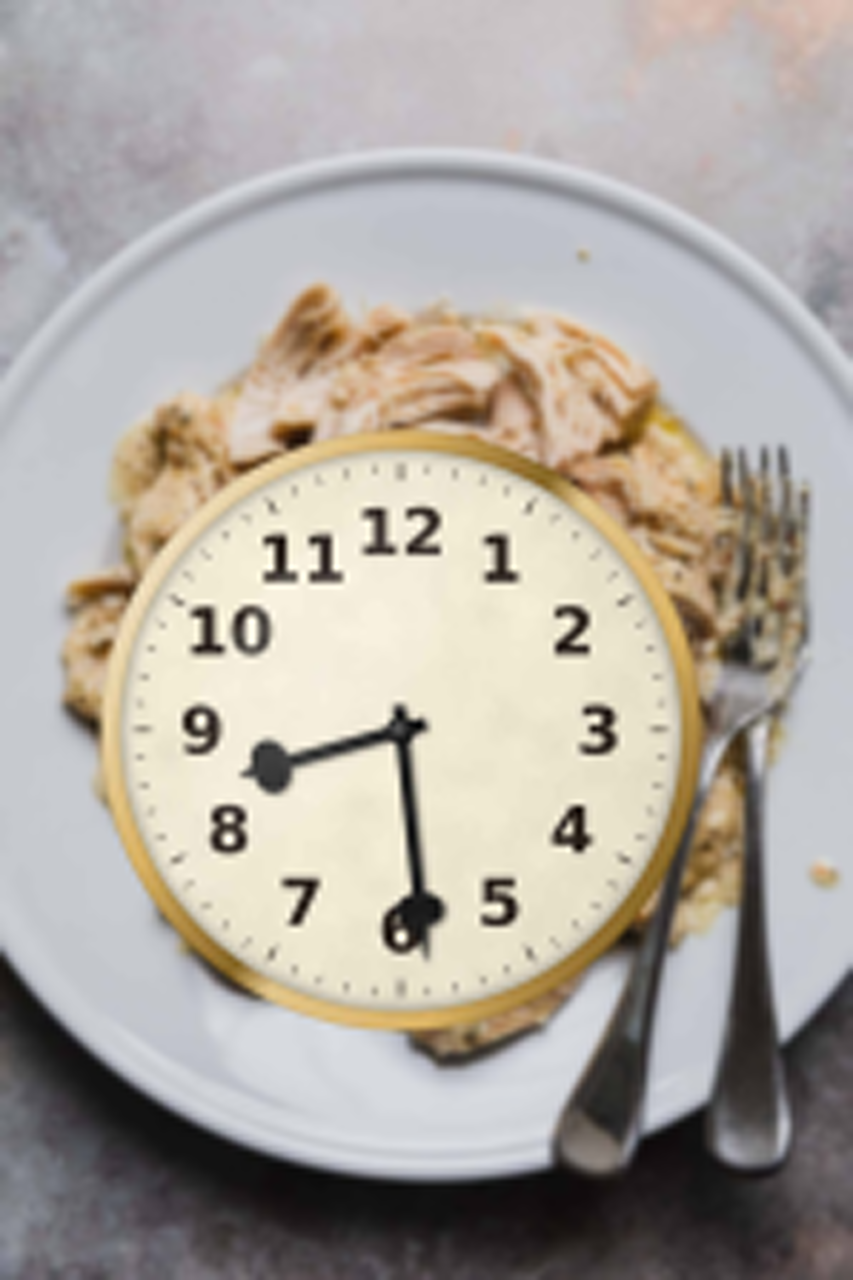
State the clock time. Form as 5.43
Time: 8.29
